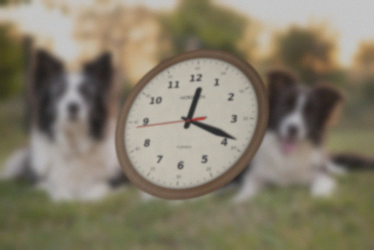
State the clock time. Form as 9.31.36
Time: 12.18.44
